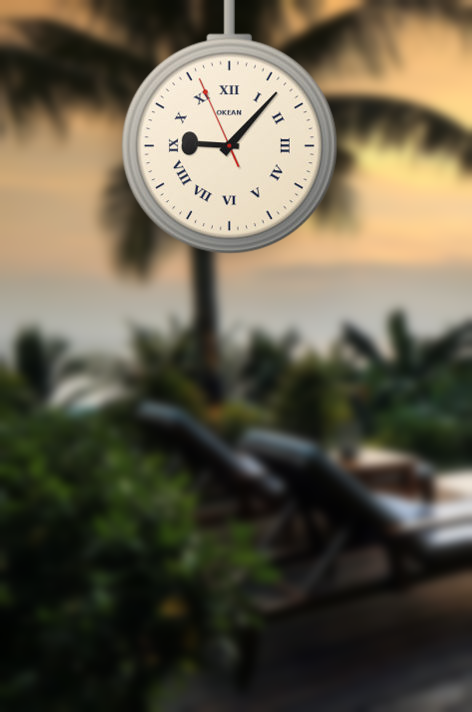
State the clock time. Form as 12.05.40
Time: 9.06.56
